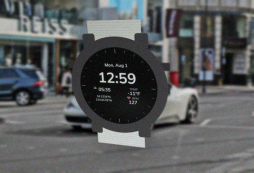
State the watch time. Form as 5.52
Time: 12.59
